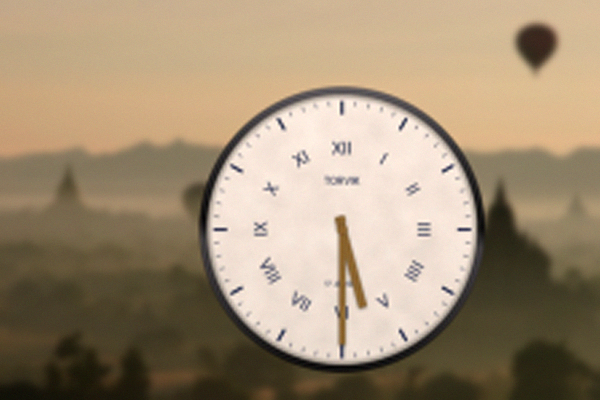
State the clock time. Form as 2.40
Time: 5.30
